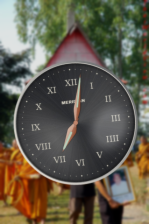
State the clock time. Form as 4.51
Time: 7.02
